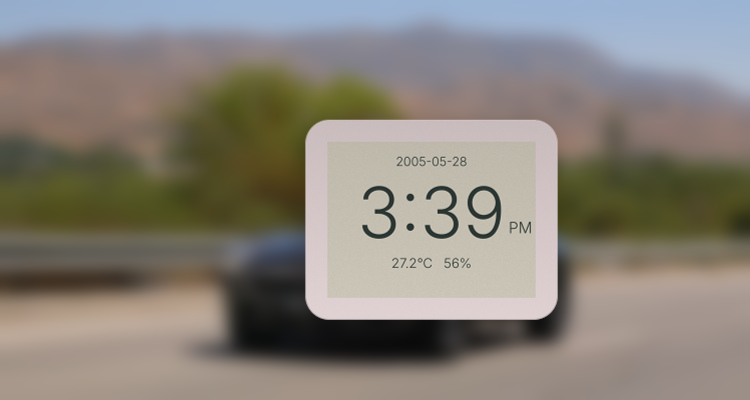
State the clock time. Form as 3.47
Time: 3.39
